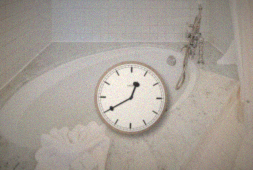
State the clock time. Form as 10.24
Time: 12.40
